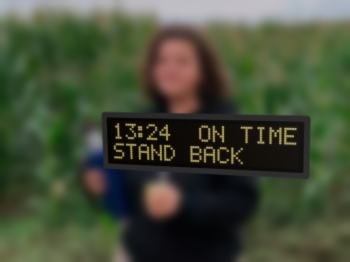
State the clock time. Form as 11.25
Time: 13.24
